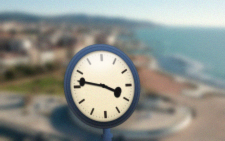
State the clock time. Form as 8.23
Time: 3.47
